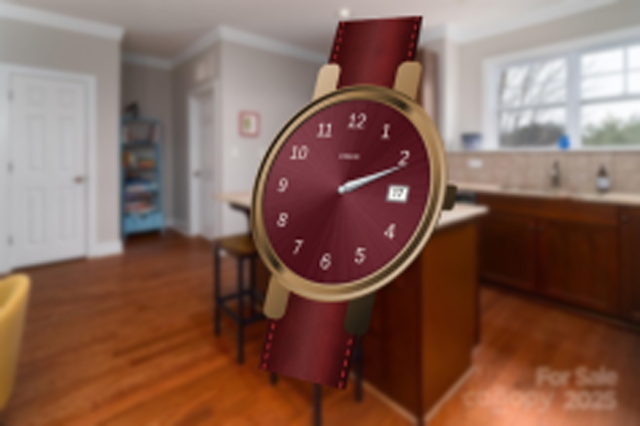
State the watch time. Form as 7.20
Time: 2.11
